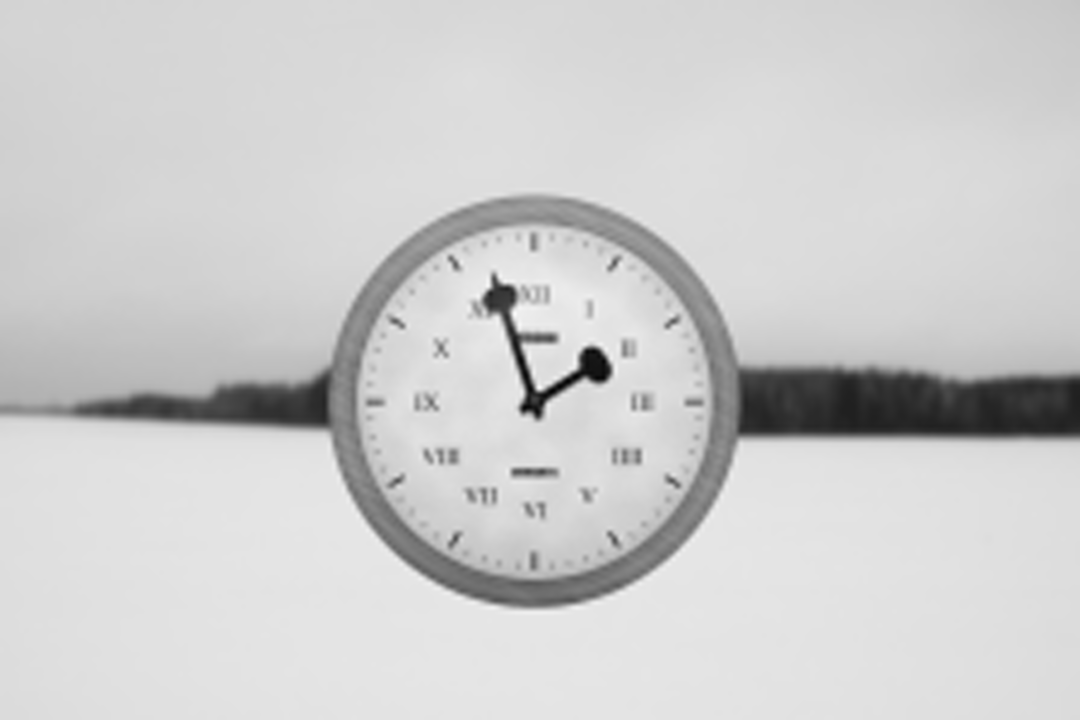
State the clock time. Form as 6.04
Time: 1.57
